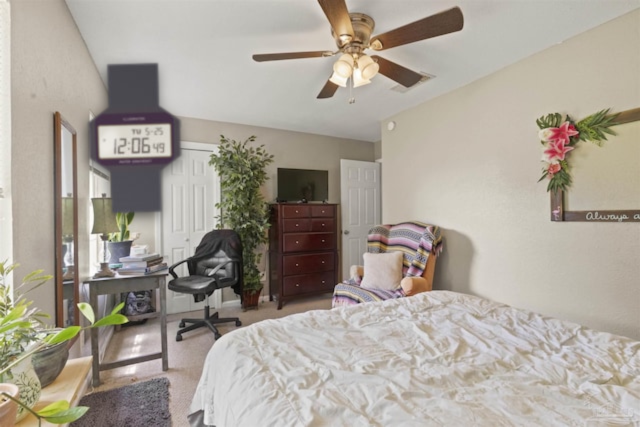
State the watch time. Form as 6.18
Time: 12.06
